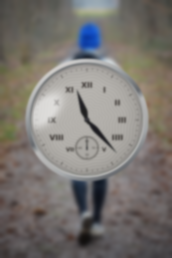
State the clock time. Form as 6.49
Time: 11.23
